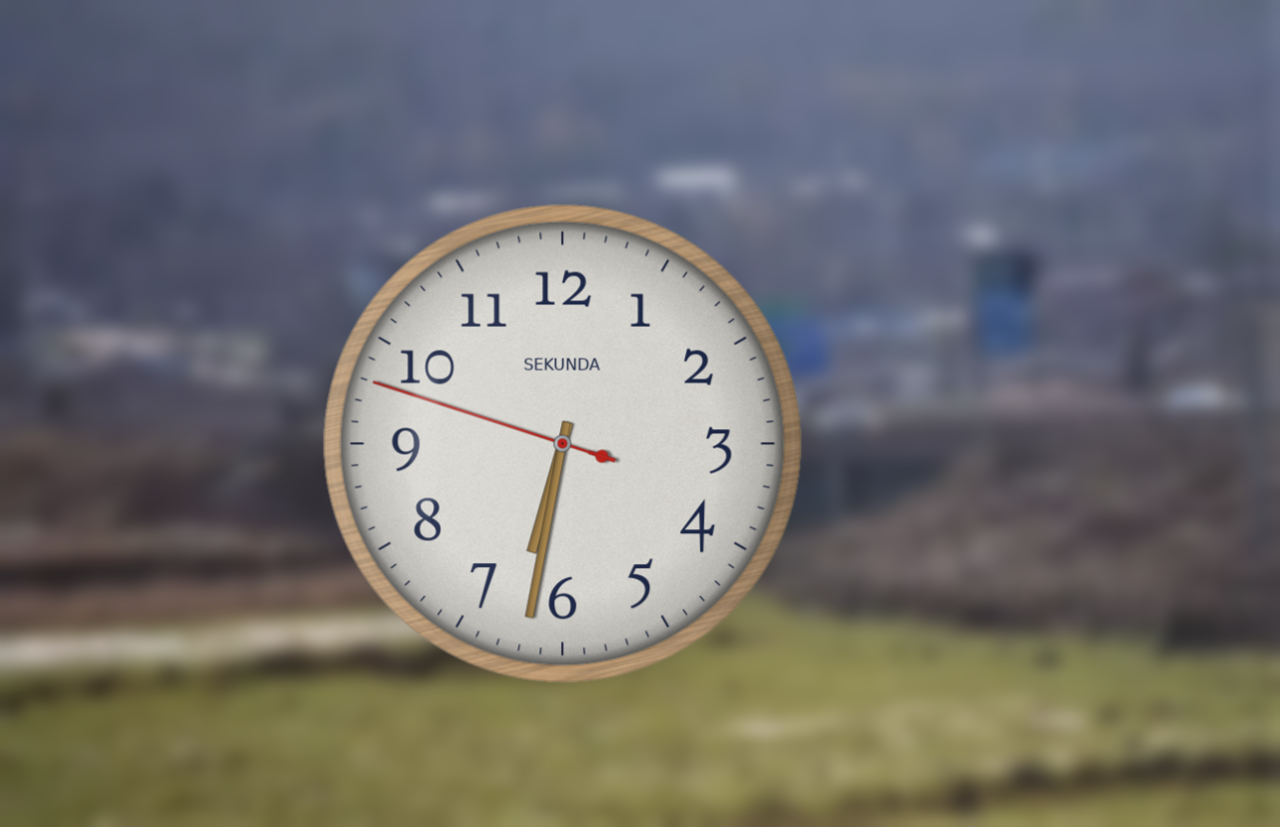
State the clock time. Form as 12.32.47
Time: 6.31.48
